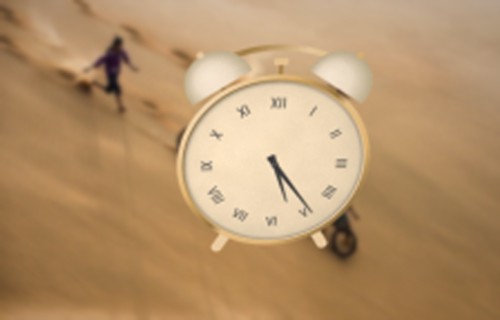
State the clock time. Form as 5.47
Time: 5.24
